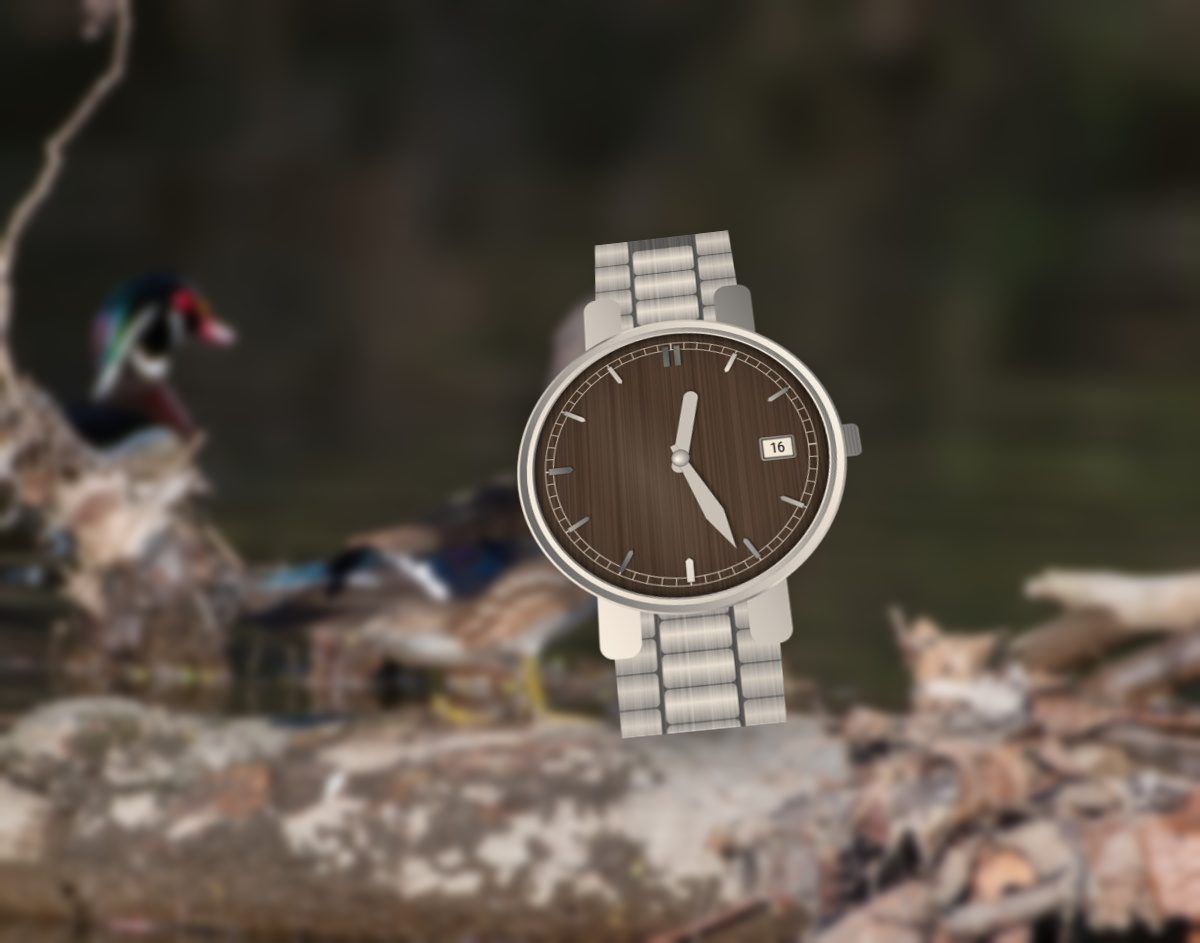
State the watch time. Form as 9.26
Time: 12.26
